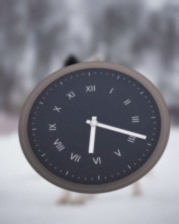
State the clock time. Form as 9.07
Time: 6.19
